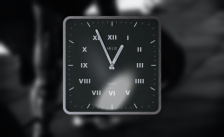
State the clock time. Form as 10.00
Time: 12.56
